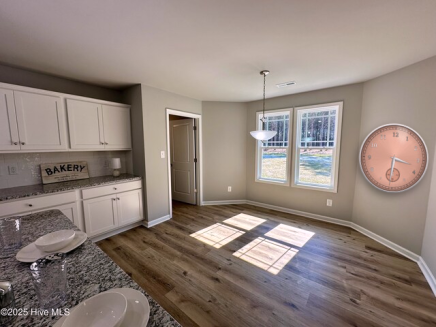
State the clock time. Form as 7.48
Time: 3.31
